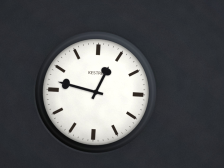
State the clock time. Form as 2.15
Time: 12.47
